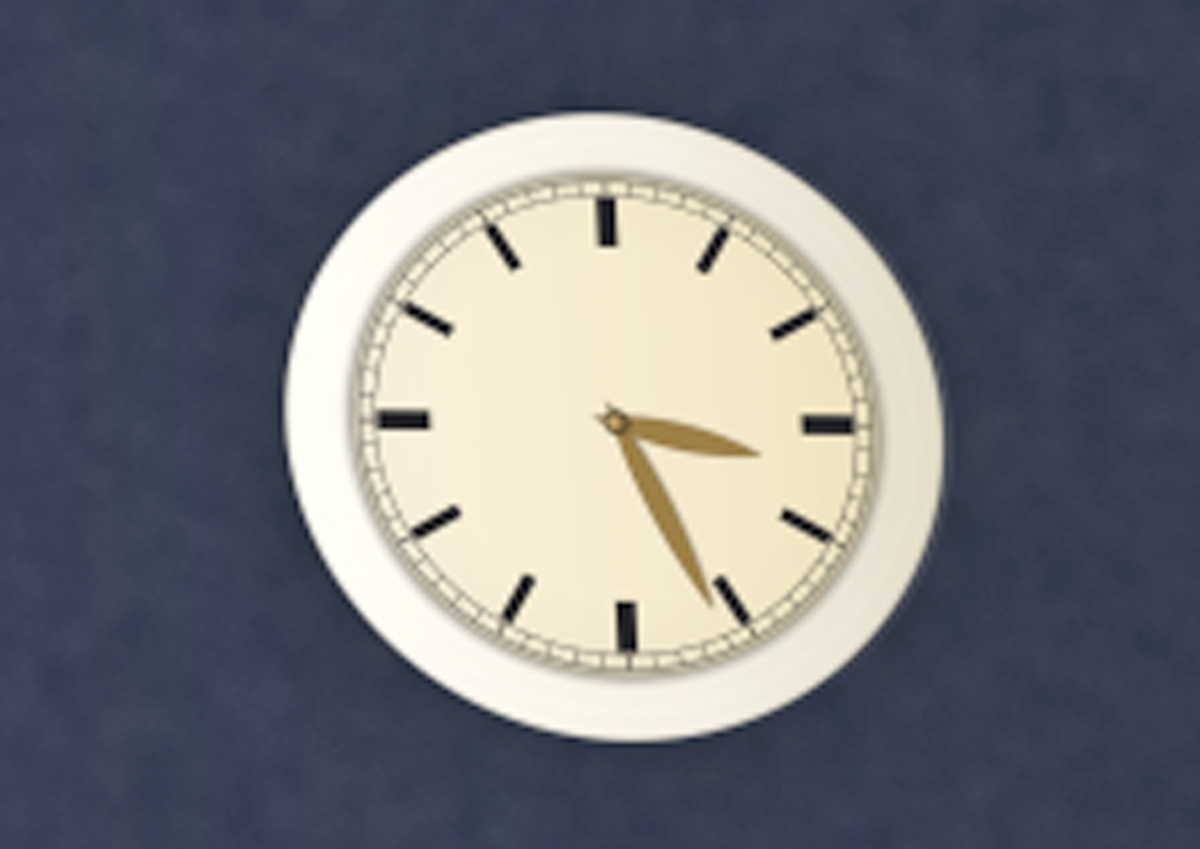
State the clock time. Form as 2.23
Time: 3.26
